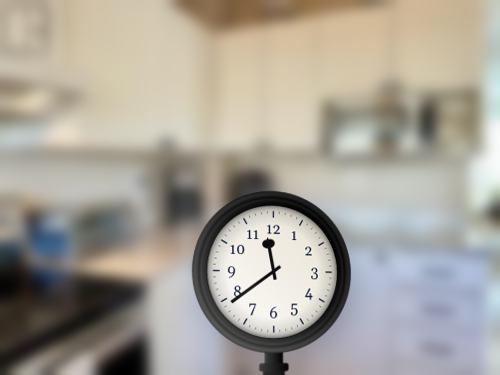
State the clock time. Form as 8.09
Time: 11.39
